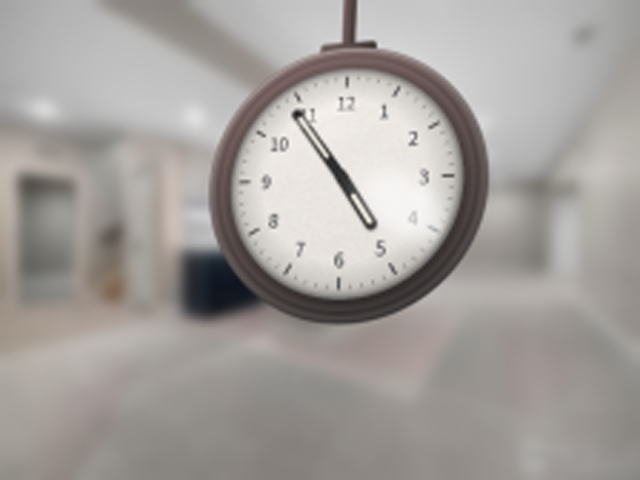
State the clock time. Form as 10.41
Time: 4.54
